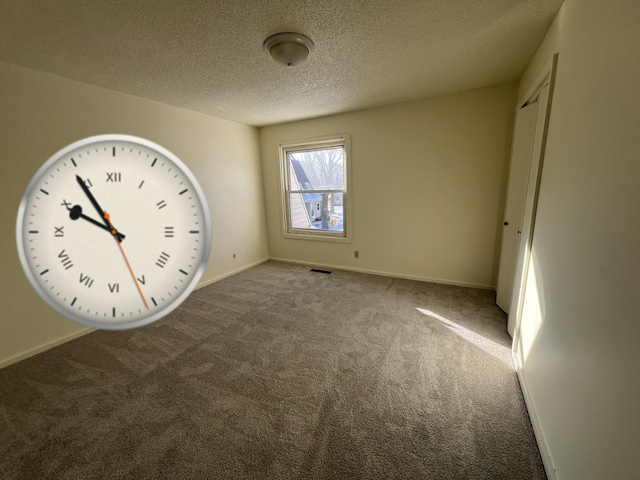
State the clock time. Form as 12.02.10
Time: 9.54.26
